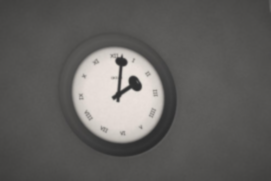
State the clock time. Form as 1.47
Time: 2.02
